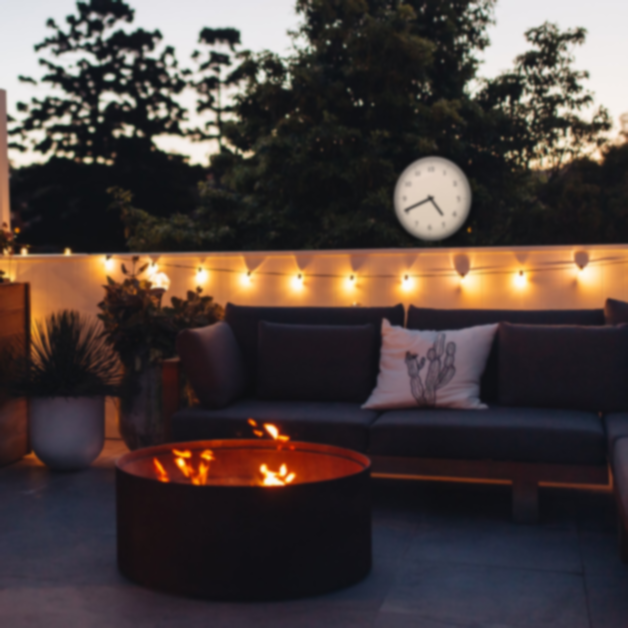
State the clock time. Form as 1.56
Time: 4.41
